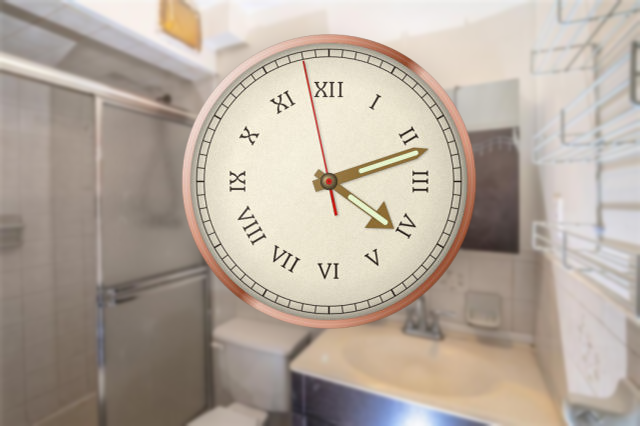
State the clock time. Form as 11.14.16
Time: 4.11.58
